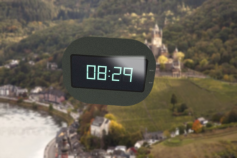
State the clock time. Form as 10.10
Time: 8.29
